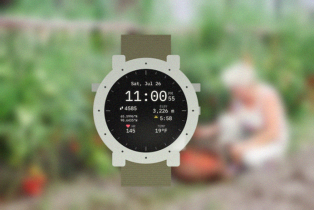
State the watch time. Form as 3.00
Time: 11.00
